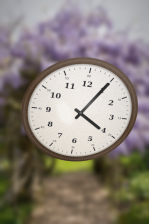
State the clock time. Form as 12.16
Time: 4.05
